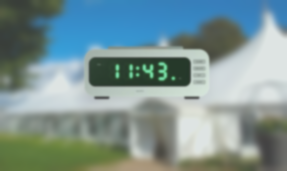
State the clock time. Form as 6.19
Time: 11.43
